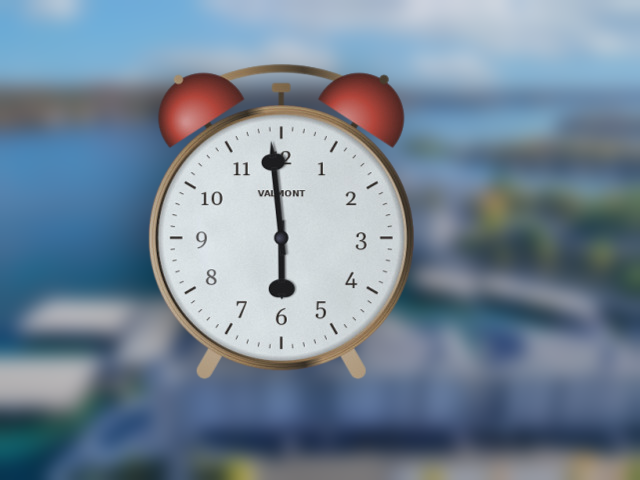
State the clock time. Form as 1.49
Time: 5.59
